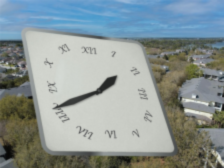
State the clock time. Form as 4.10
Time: 1.41
